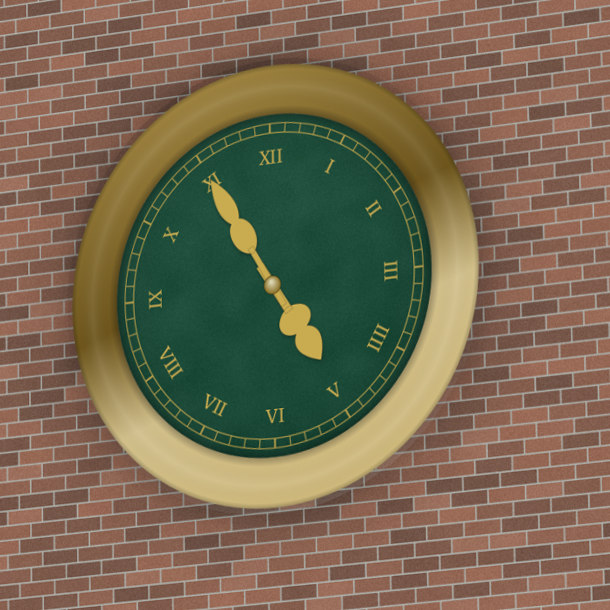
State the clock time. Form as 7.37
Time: 4.55
